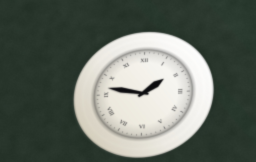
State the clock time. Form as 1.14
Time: 1.47
